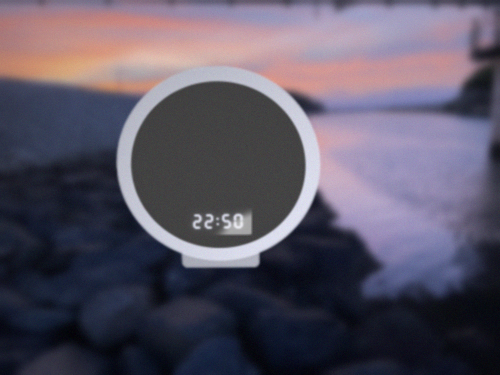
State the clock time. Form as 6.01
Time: 22.50
